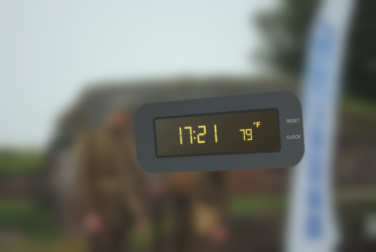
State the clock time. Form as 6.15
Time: 17.21
